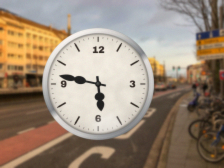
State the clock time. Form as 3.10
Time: 5.47
